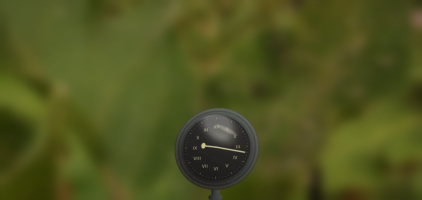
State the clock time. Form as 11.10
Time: 9.17
